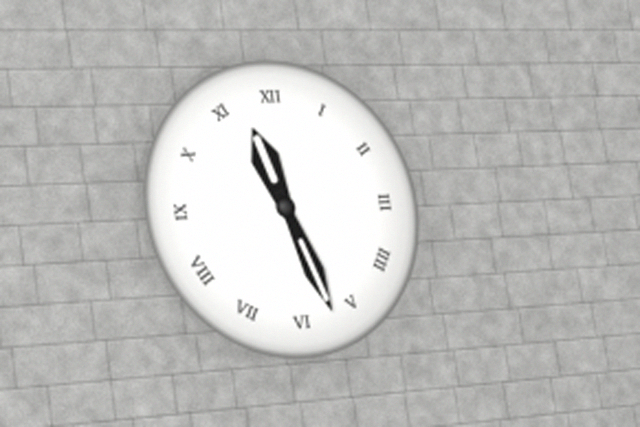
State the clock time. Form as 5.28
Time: 11.27
